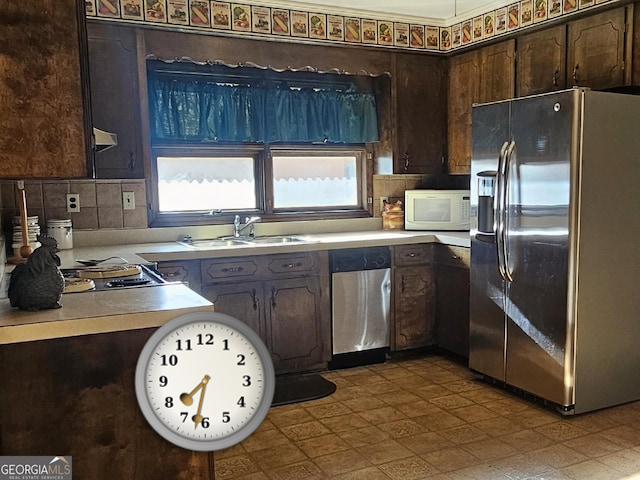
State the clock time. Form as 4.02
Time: 7.32
